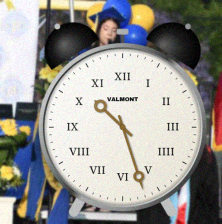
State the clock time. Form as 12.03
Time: 10.27
